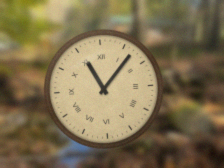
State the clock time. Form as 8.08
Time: 11.07
